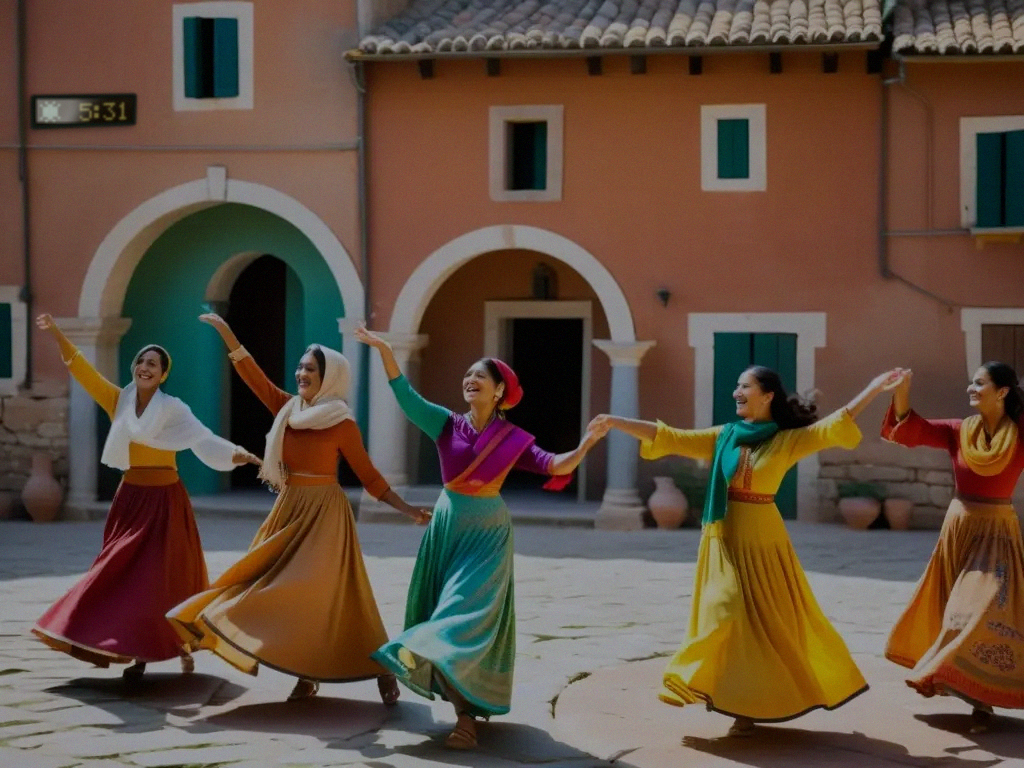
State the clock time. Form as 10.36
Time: 5.31
